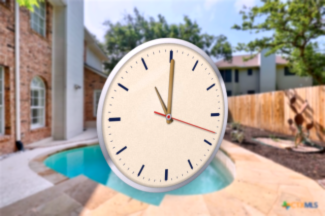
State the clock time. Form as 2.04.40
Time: 11.00.18
